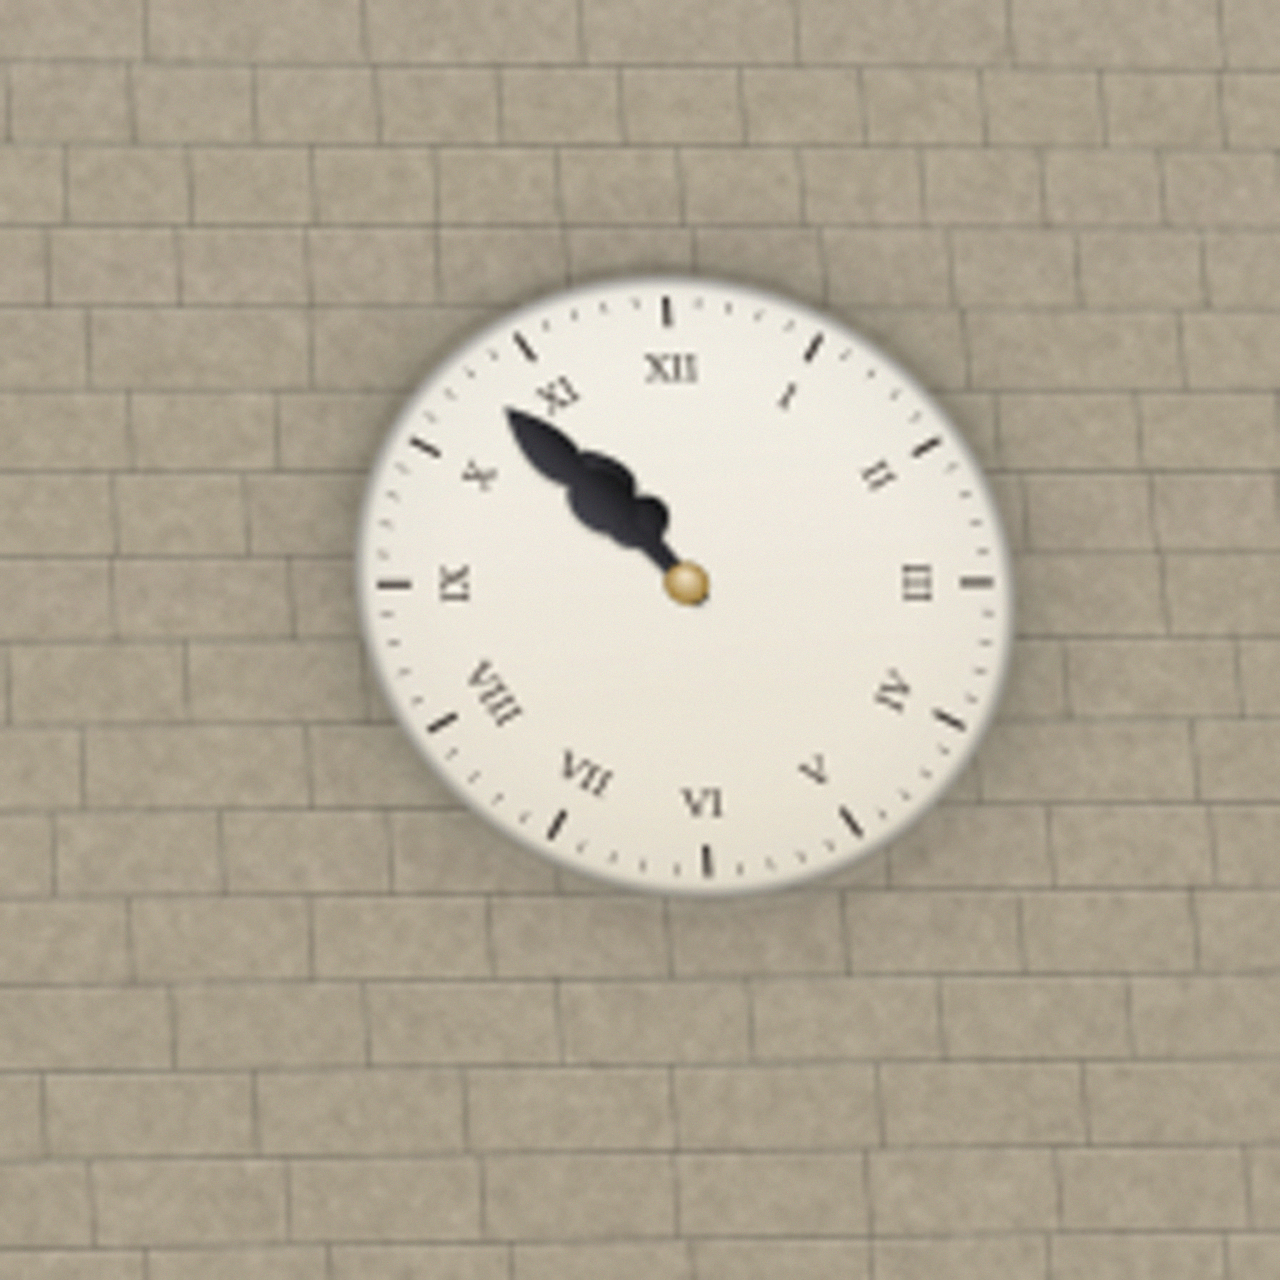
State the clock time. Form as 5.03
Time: 10.53
